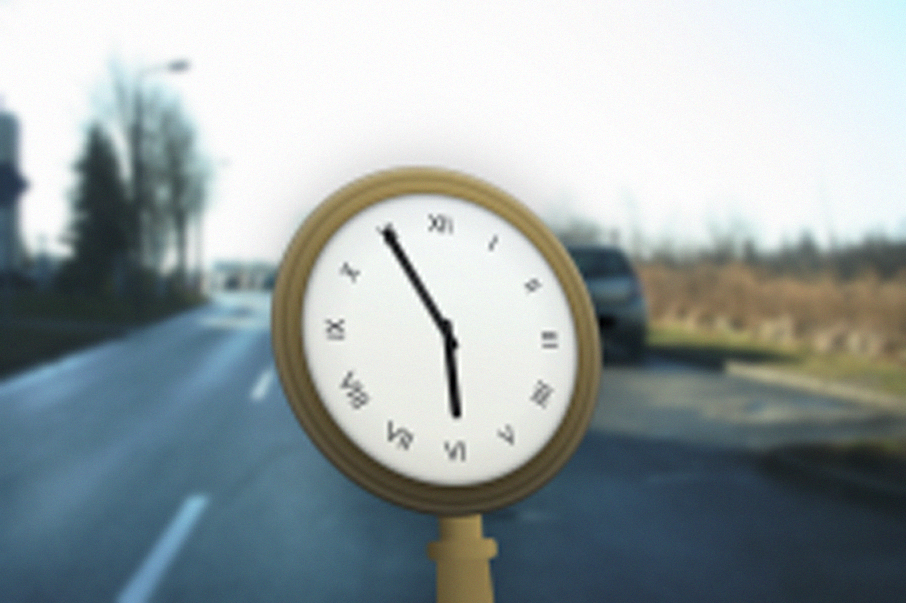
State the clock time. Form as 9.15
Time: 5.55
